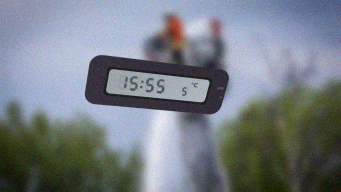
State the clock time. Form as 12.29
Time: 15.55
